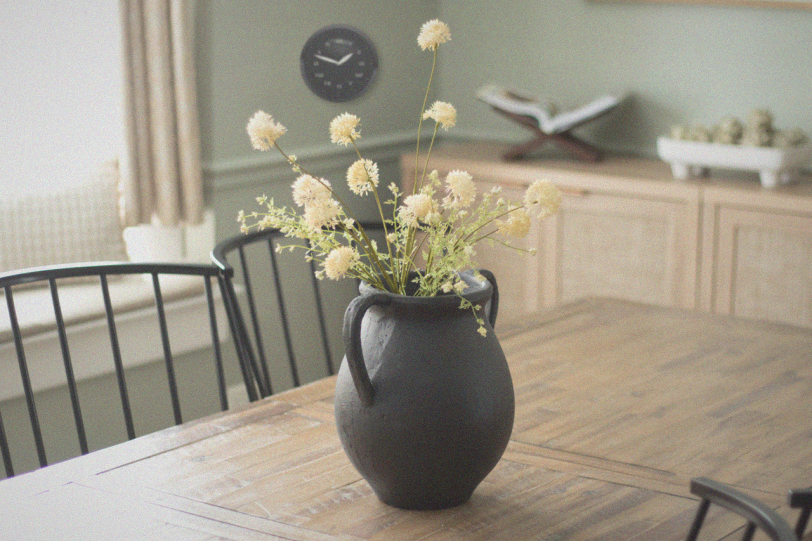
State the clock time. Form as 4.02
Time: 1.48
